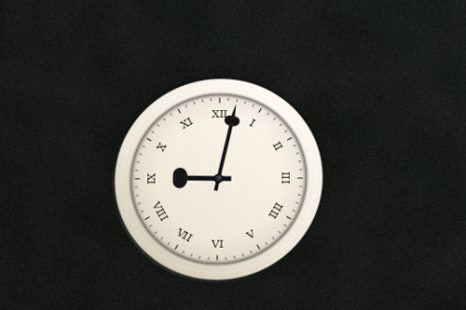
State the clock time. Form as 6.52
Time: 9.02
